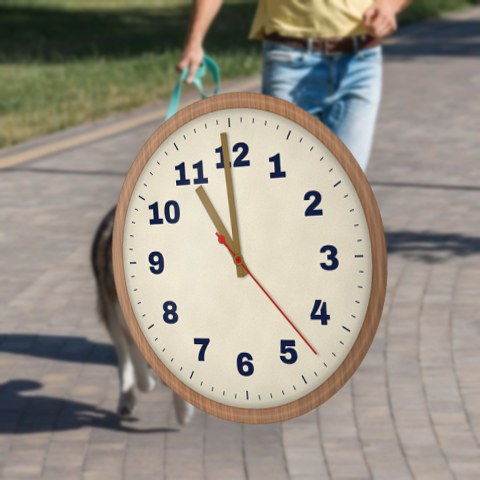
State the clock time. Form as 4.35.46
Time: 10.59.23
